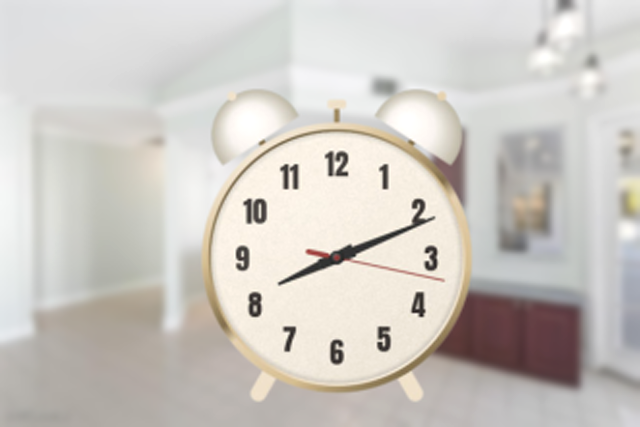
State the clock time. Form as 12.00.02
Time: 8.11.17
